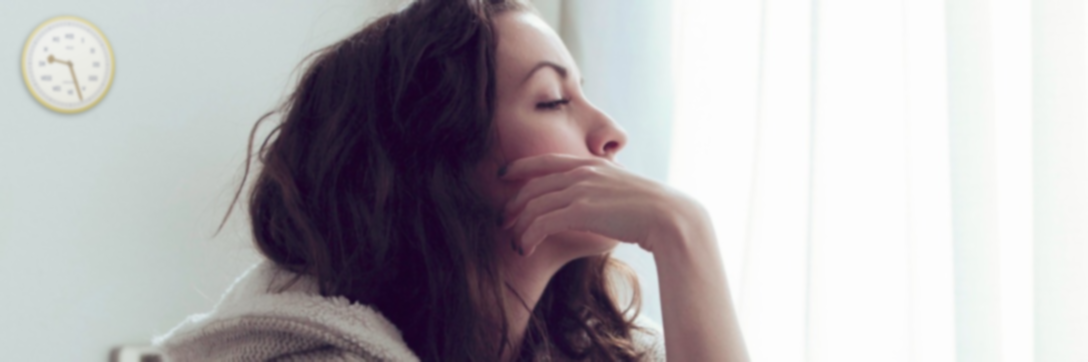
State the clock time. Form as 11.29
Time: 9.27
